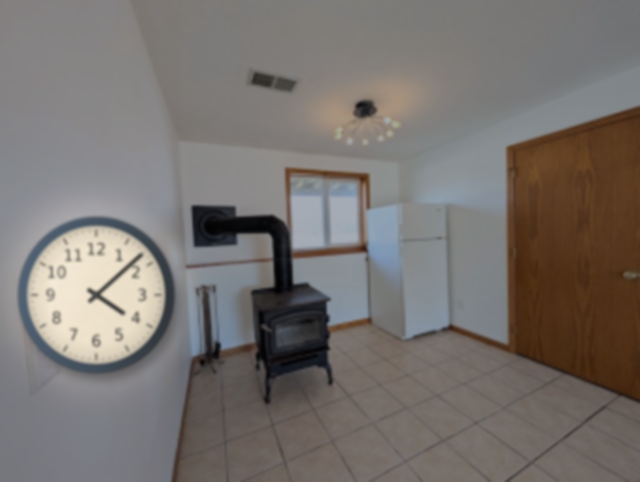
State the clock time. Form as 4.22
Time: 4.08
